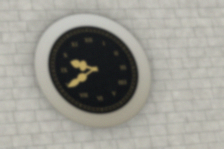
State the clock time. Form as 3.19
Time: 9.40
